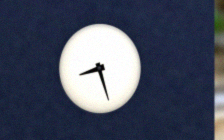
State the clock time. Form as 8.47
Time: 8.27
